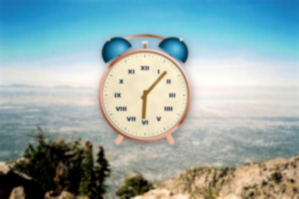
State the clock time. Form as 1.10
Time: 6.07
